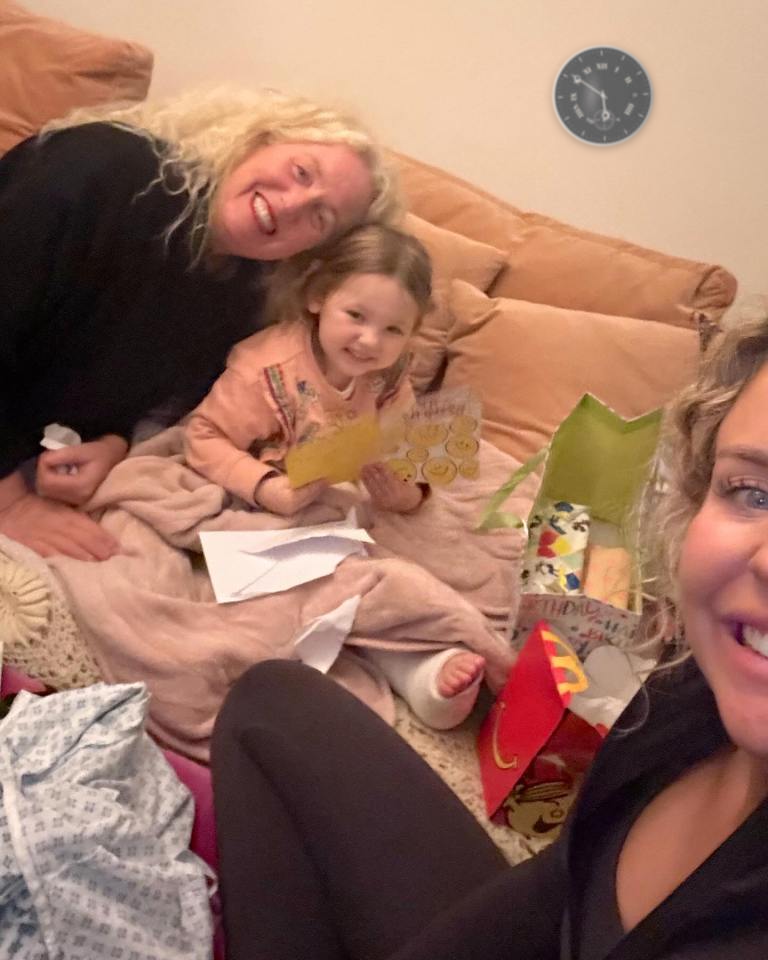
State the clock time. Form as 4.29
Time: 5.51
